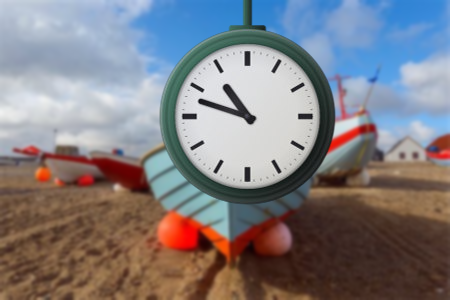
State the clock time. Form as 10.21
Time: 10.48
